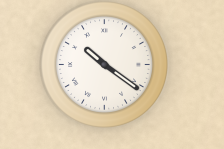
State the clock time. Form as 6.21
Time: 10.21
